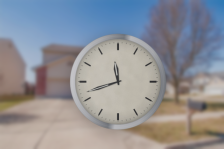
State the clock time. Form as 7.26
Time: 11.42
